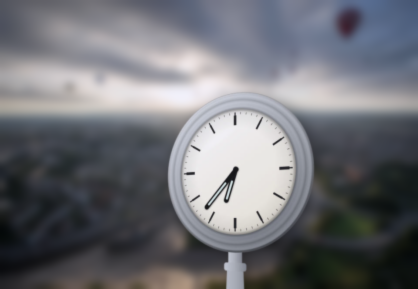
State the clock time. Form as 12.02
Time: 6.37
